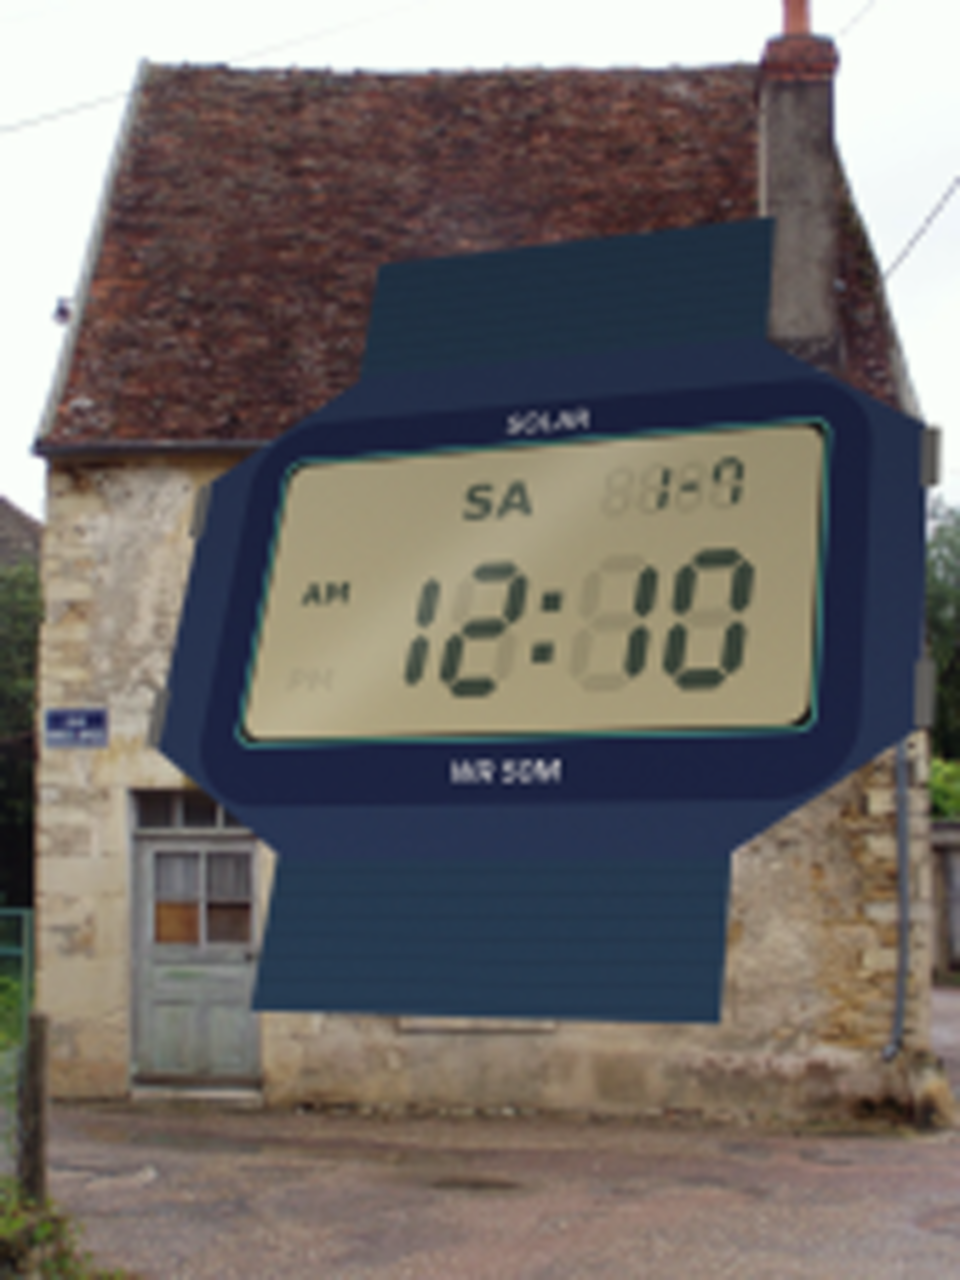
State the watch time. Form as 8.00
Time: 12.10
